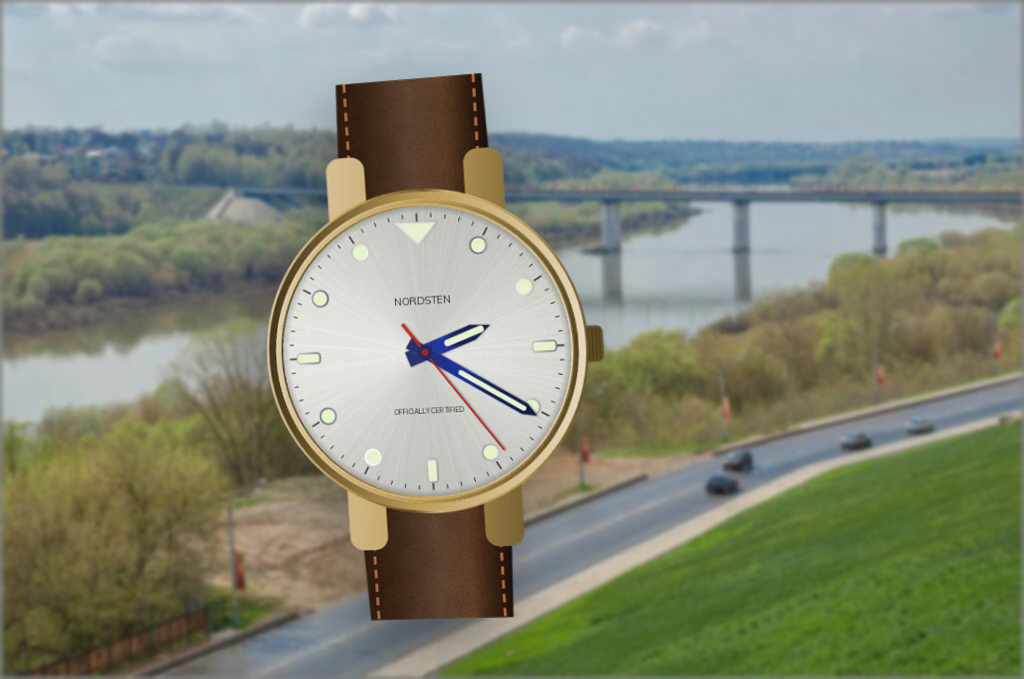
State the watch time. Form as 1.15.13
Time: 2.20.24
